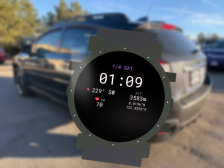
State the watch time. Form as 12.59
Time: 1.09
